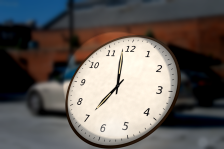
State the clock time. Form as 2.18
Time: 6.58
